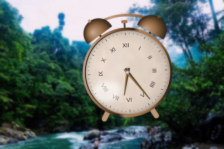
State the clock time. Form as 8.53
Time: 6.24
